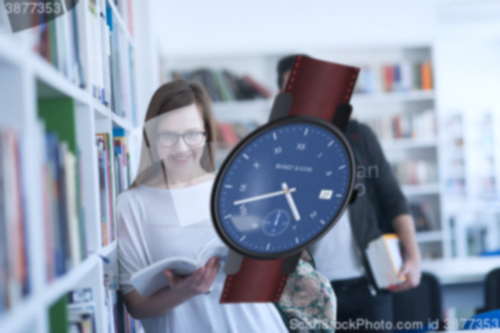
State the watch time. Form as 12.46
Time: 4.42
